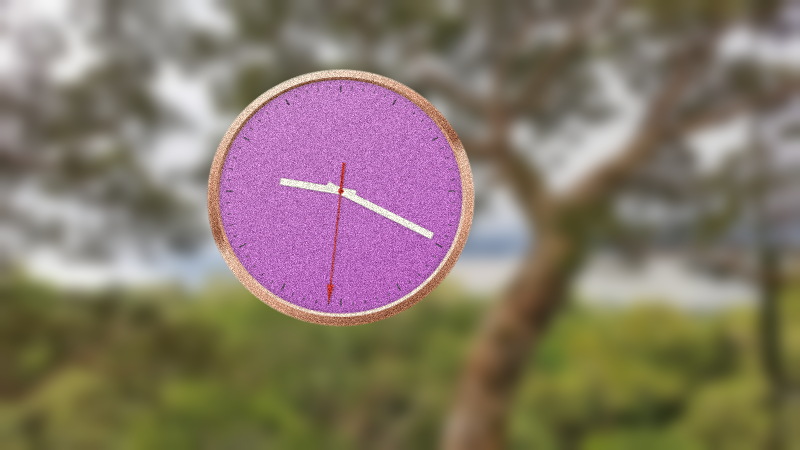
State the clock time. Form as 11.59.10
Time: 9.19.31
